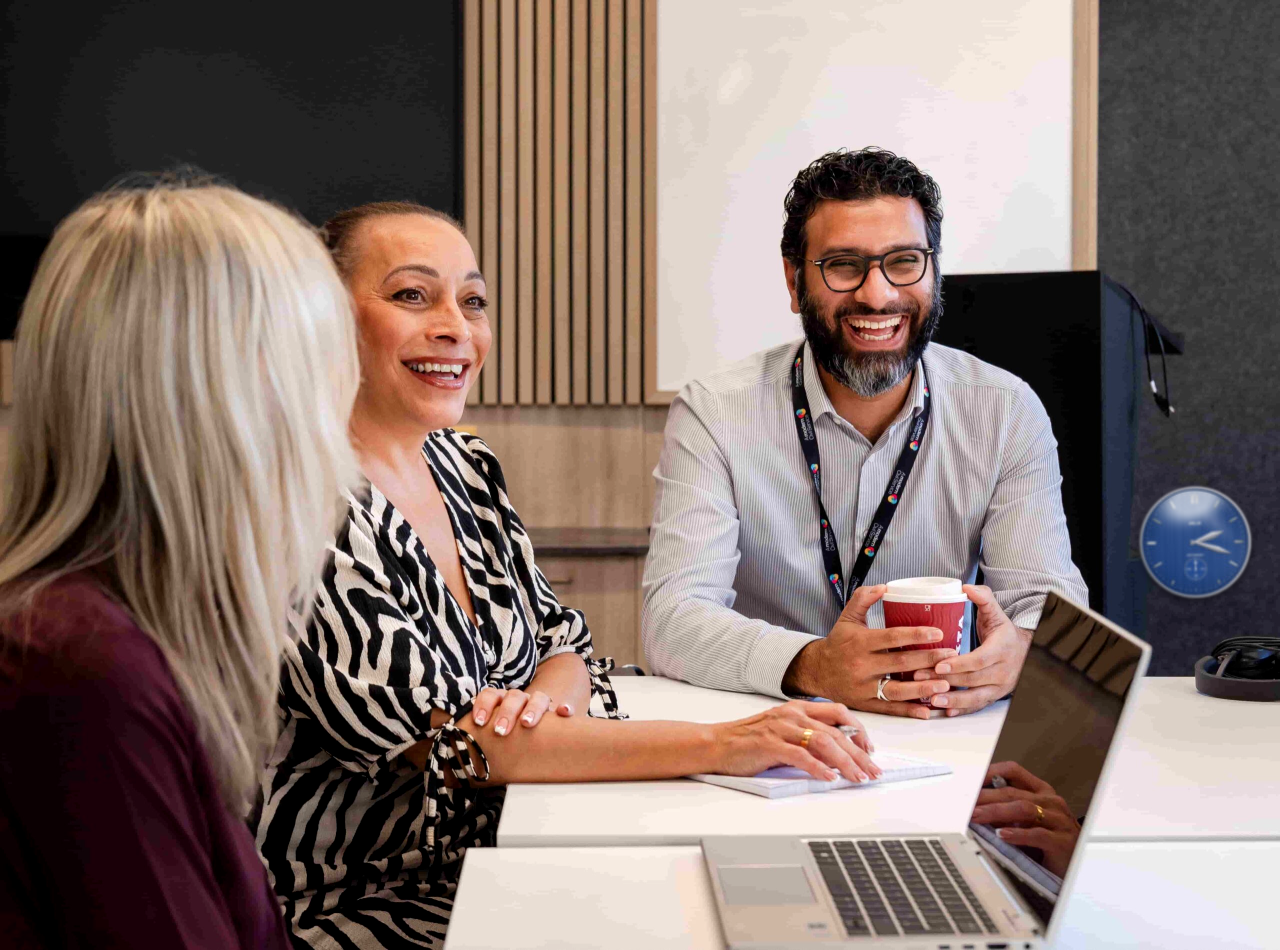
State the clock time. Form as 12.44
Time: 2.18
